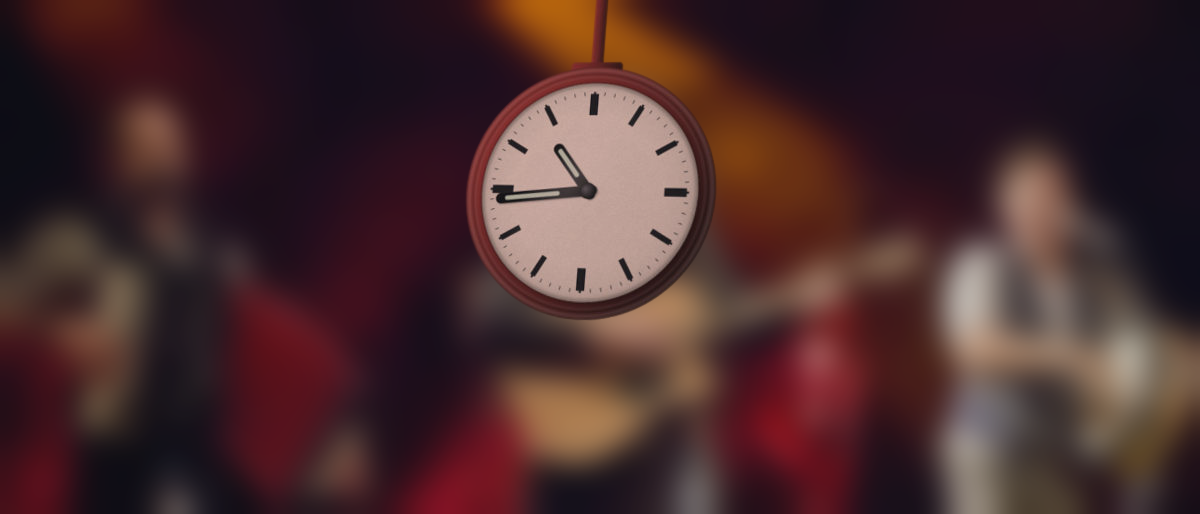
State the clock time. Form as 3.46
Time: 10.44
